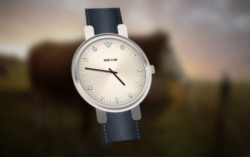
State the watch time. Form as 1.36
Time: 4.47
